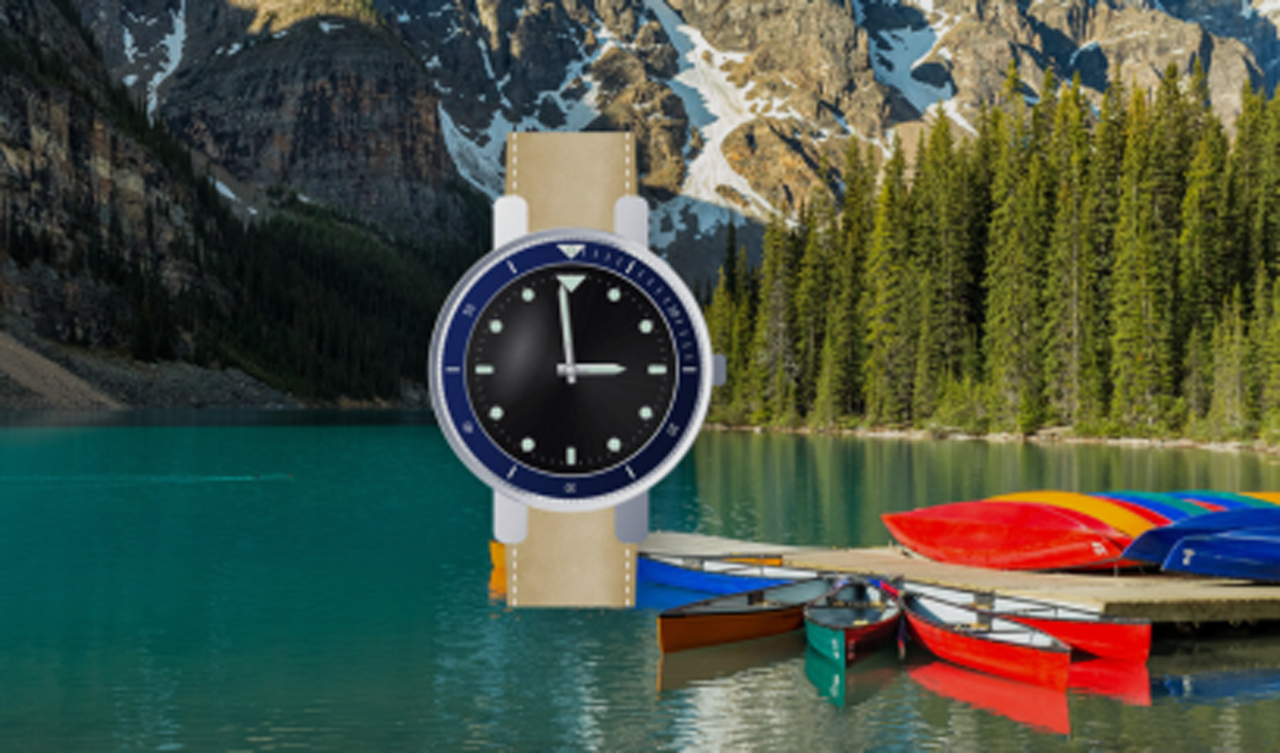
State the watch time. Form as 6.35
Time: 2.59
